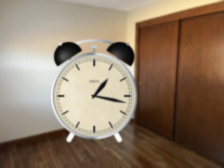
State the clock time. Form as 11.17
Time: 1.17
